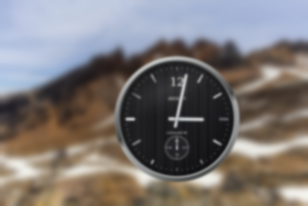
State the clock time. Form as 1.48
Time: 3.02
